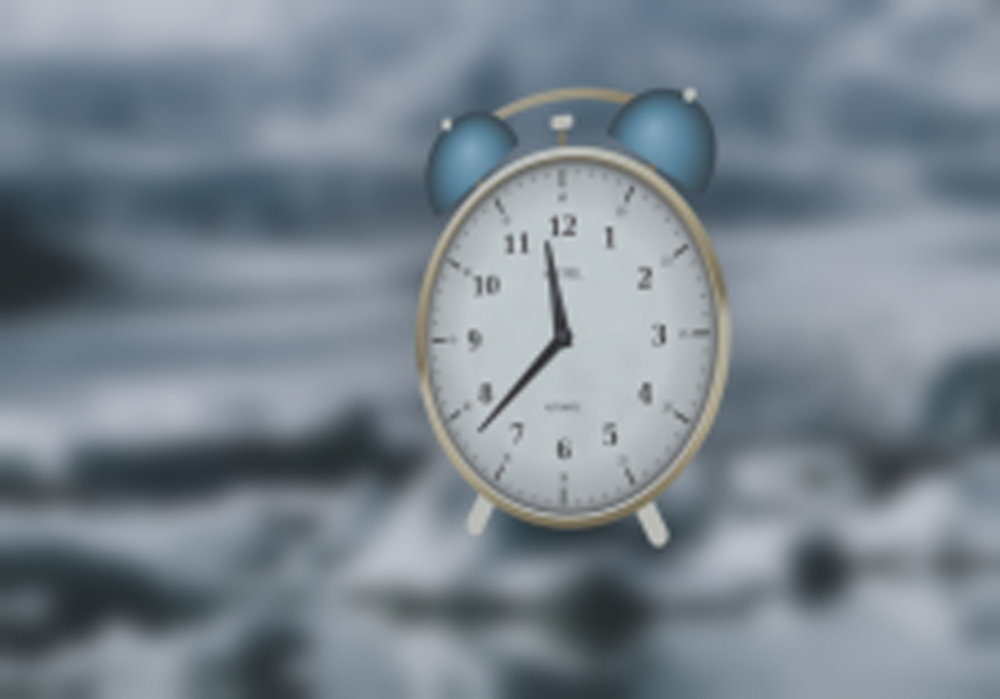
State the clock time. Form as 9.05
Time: 11.38
